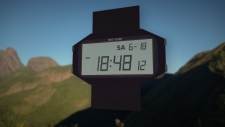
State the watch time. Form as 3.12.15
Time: 18.48.12
